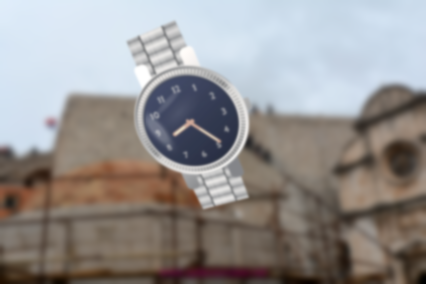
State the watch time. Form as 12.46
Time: 8.24
